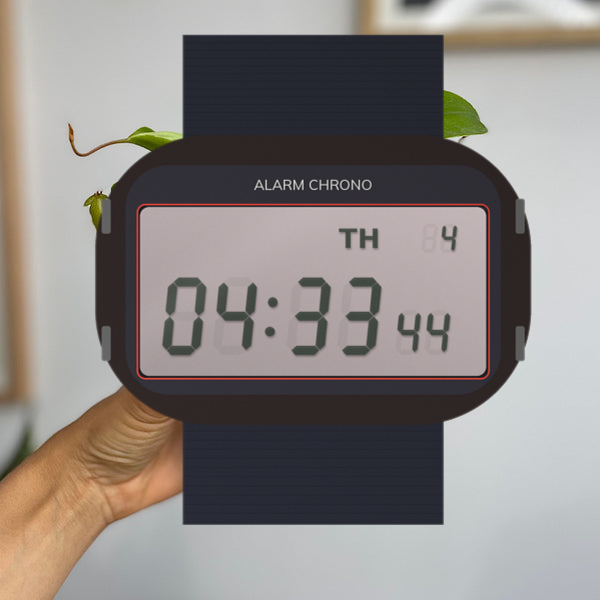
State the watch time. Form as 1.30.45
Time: 4.33.44
